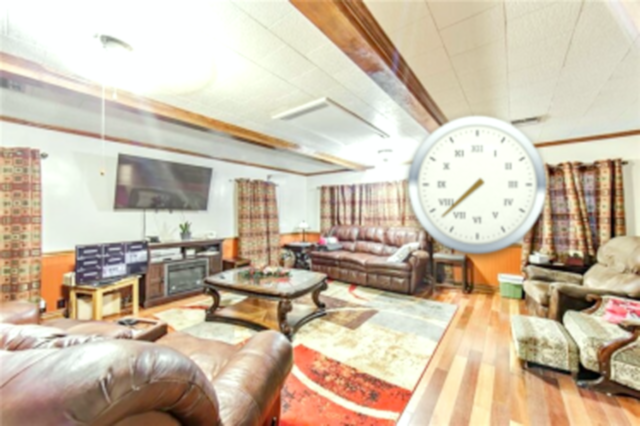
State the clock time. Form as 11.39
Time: 7.38
